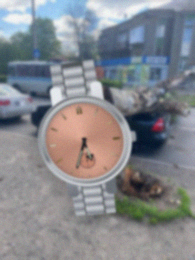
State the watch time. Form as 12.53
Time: 5.34
